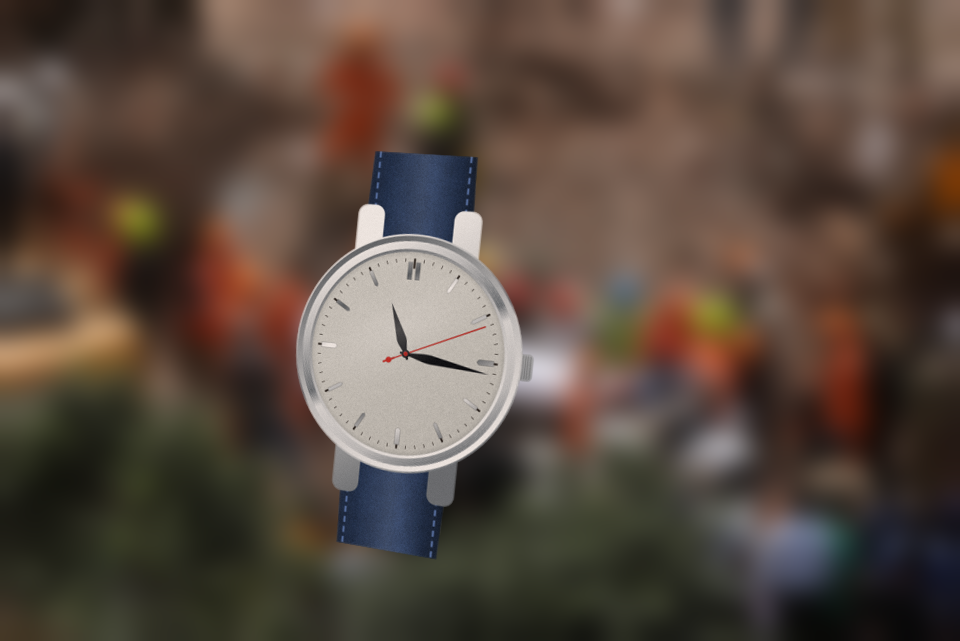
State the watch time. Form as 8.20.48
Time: 11.16.11
